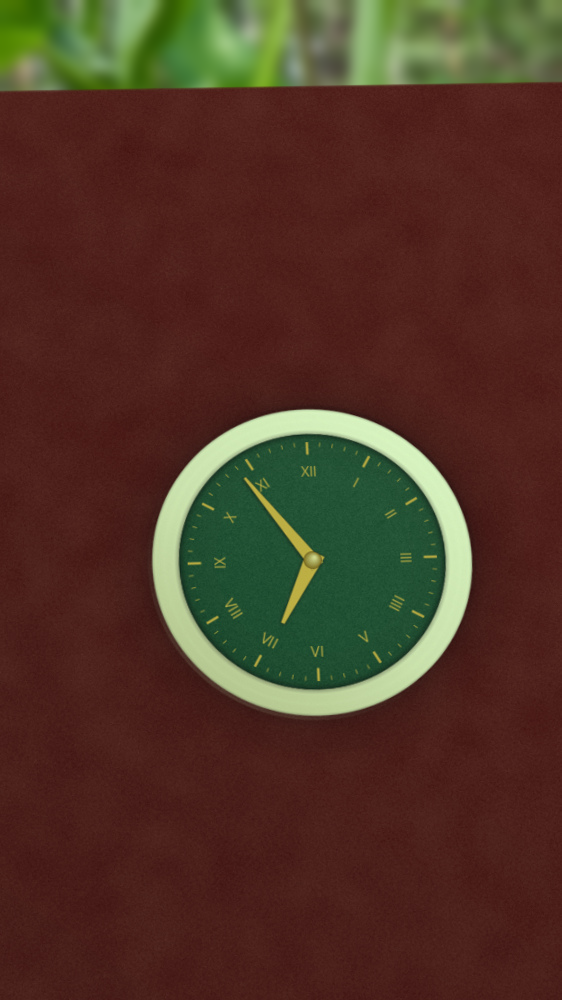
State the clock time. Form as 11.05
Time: 6.54
